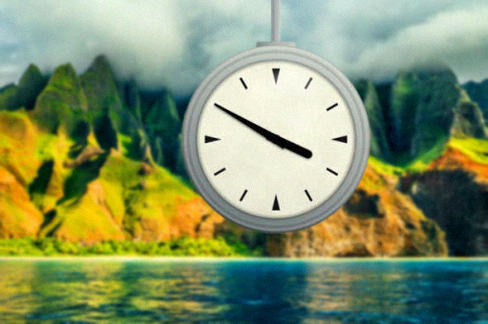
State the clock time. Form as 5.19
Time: 3.50
